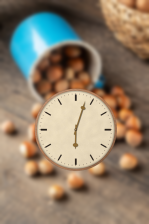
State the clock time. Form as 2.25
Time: 6.03
